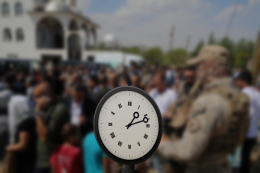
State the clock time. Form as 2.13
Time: 1.12
